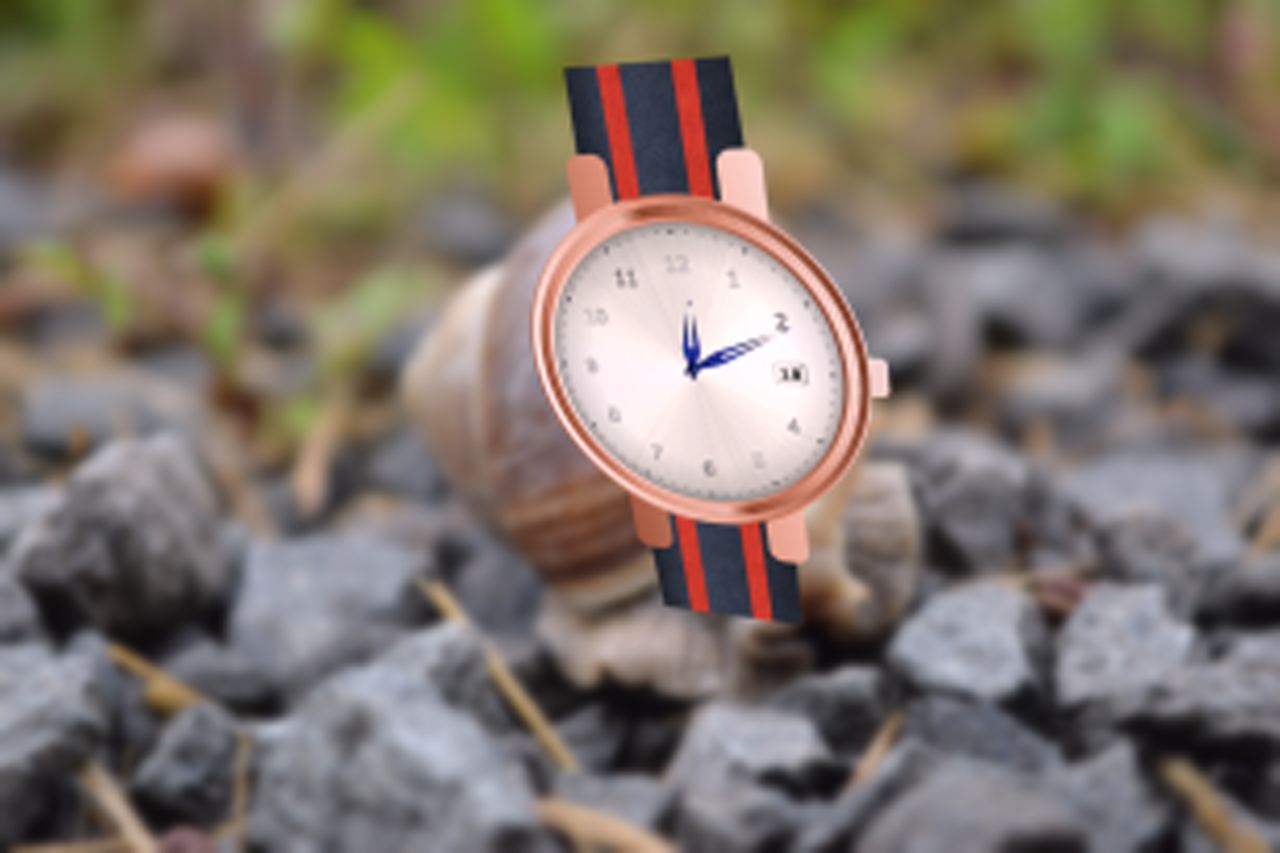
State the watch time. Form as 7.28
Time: 12.11
